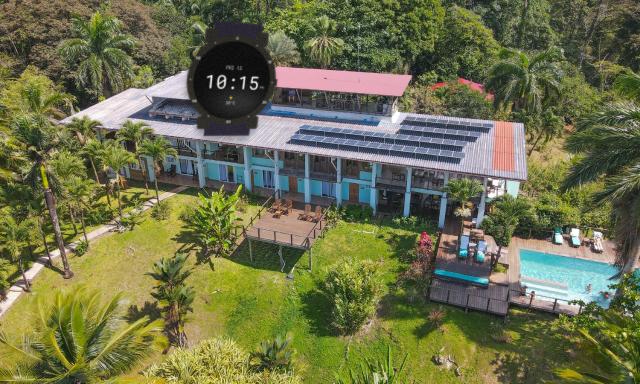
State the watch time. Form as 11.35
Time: 10.15
